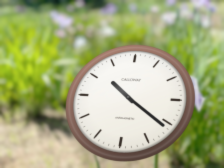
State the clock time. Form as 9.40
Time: 10.21
